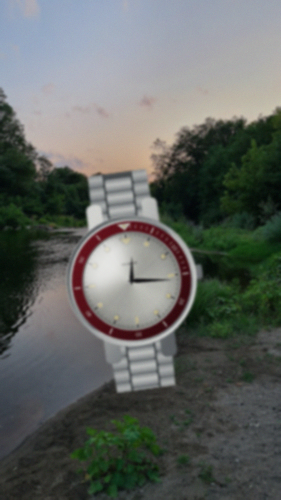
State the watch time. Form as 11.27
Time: 12.16
